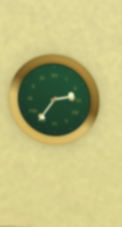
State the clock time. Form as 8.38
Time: 2.36
